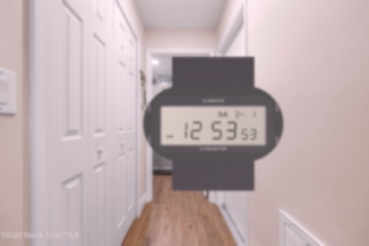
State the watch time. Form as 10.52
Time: 12.53
